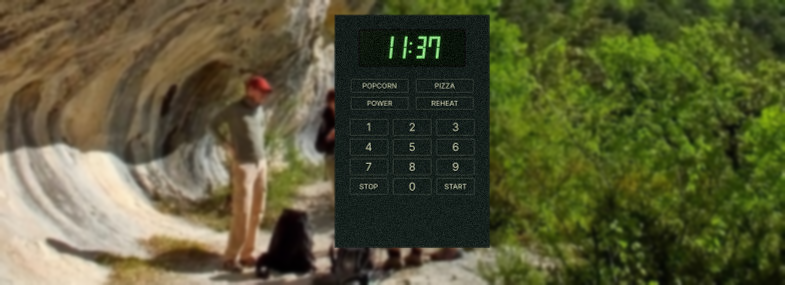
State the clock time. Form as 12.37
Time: 11.37
